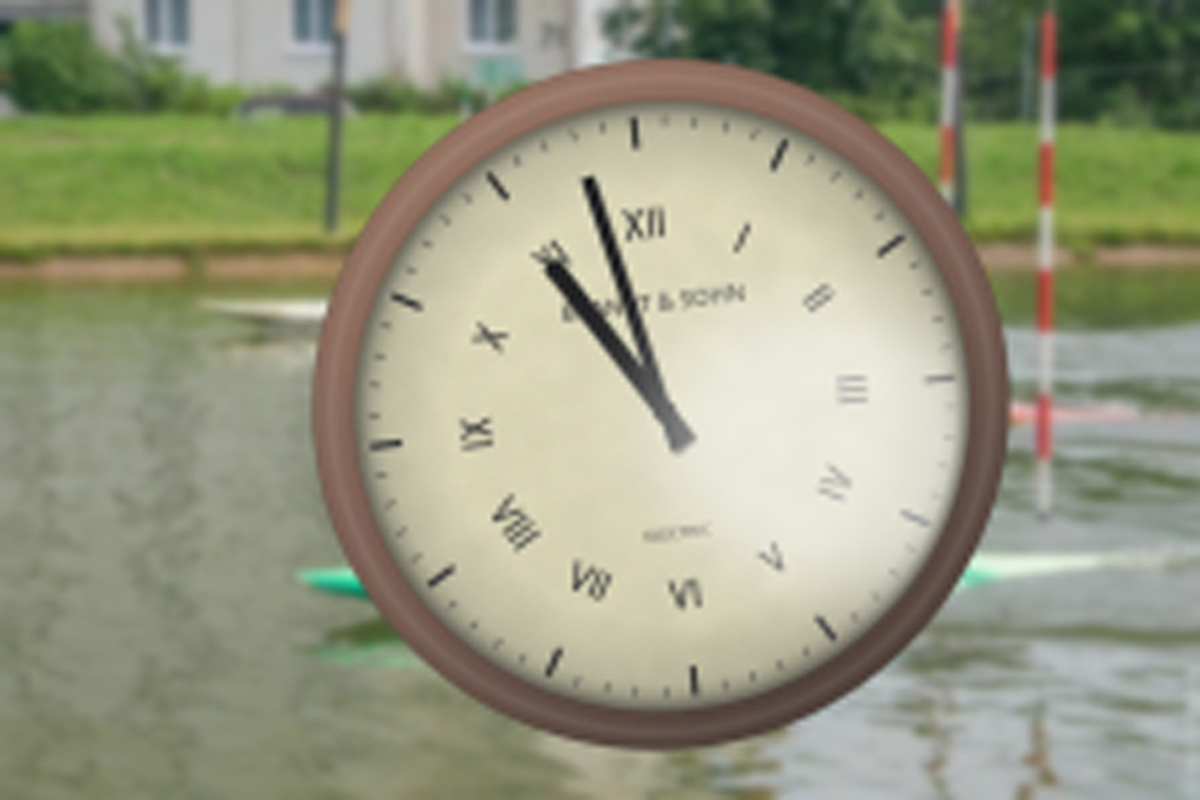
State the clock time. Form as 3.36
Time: 10.58
